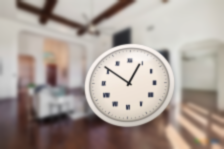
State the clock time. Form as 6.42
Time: 12.51
